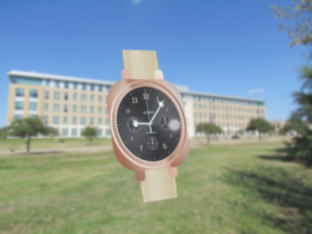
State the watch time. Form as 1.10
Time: 9.07
